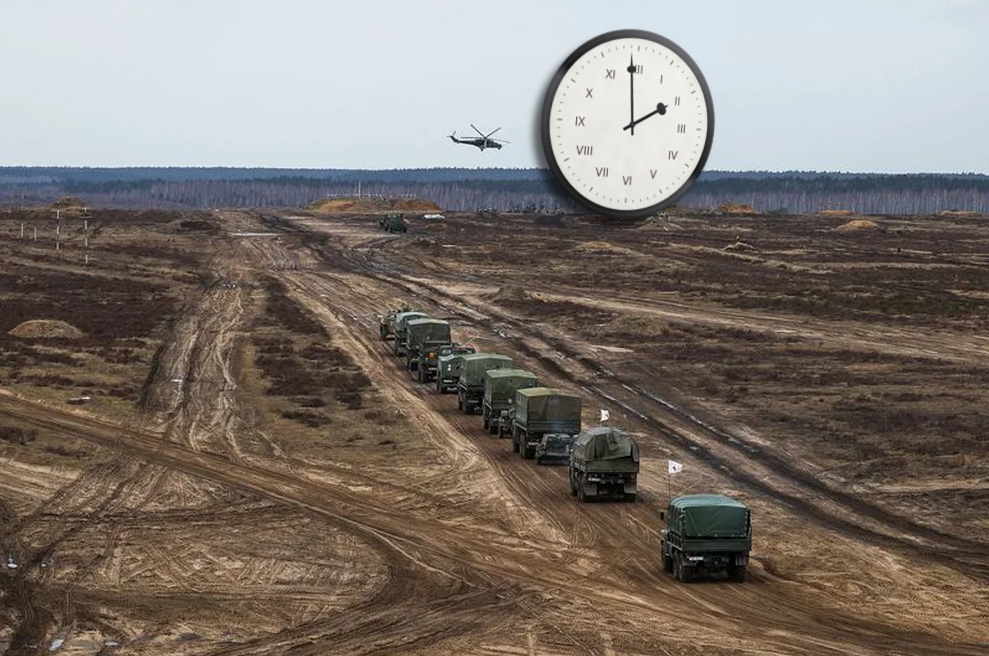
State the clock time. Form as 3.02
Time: 1.59
